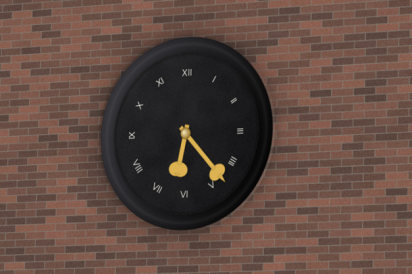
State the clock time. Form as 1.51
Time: 6.23
